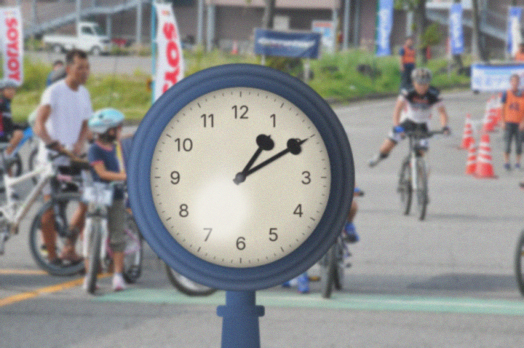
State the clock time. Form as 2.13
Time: 1.10
